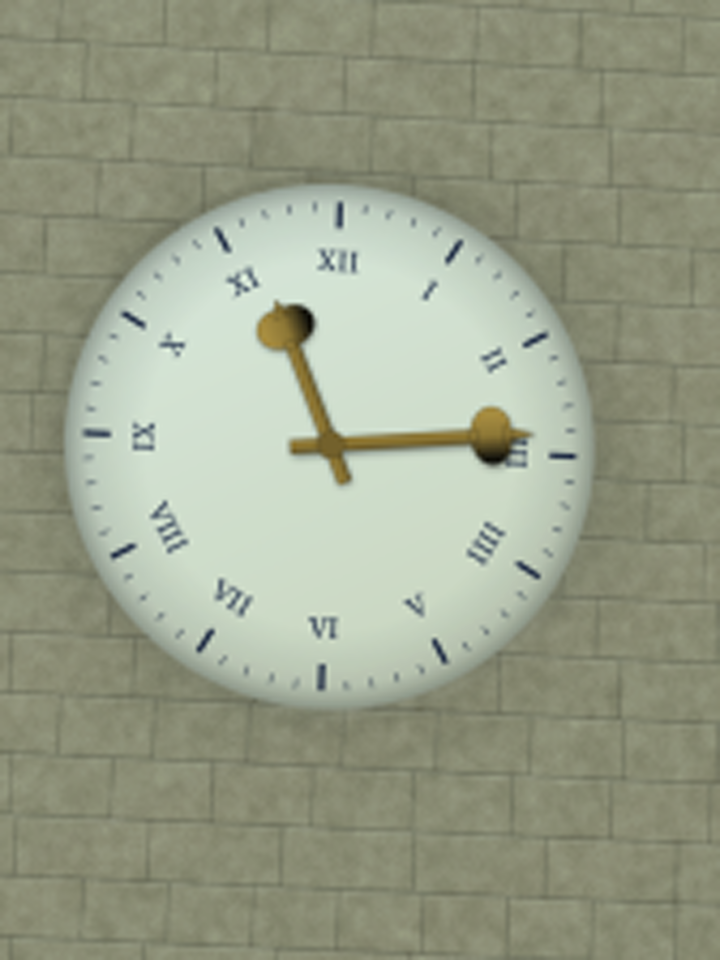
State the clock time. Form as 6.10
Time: 11.14
